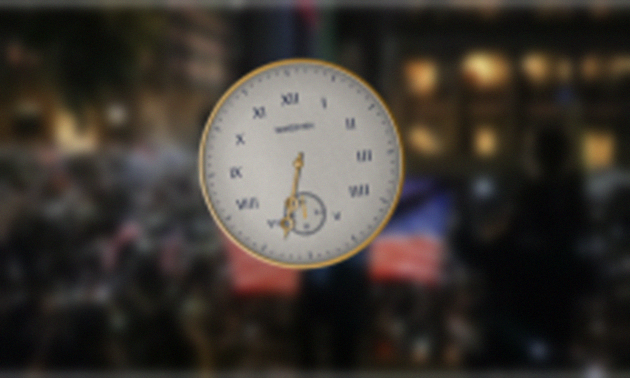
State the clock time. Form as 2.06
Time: 6.33
